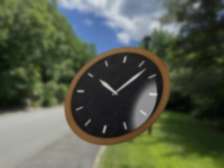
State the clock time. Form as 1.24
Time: 10.07
